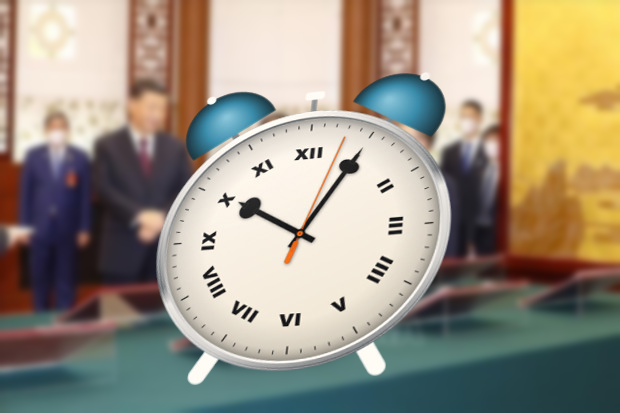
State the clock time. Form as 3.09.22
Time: 10.05.03
